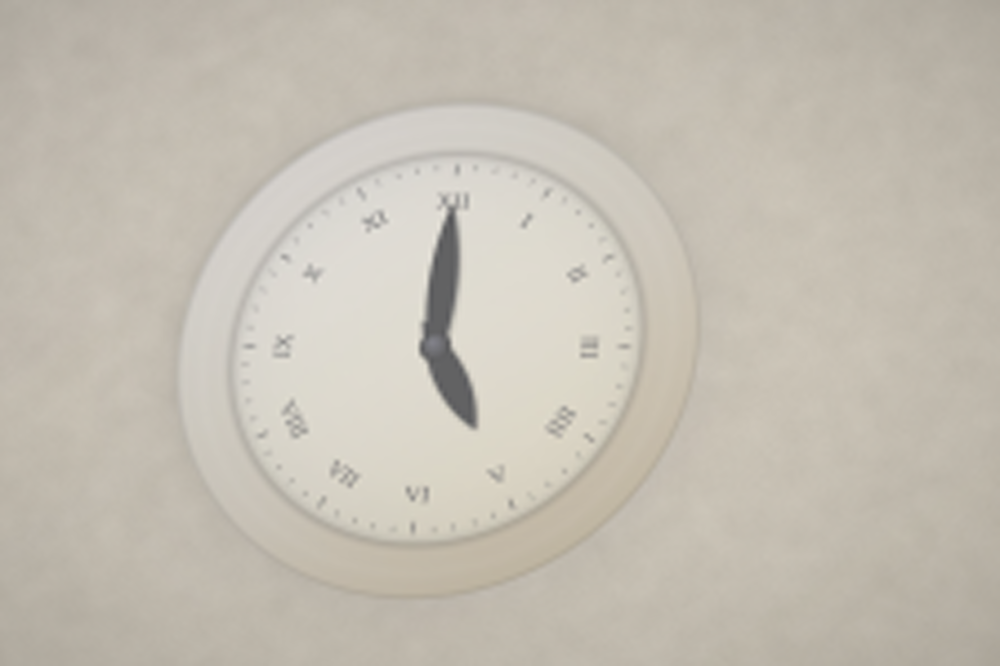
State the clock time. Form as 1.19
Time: 5.00
